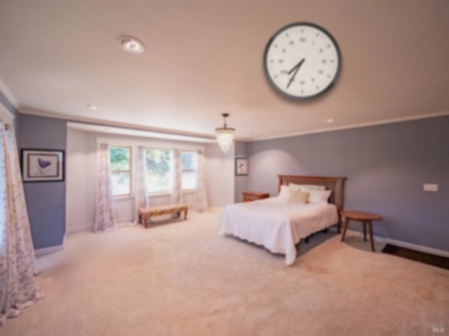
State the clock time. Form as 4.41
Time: 7.35
